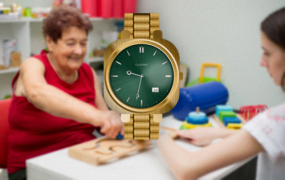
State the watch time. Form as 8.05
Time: 9.32
